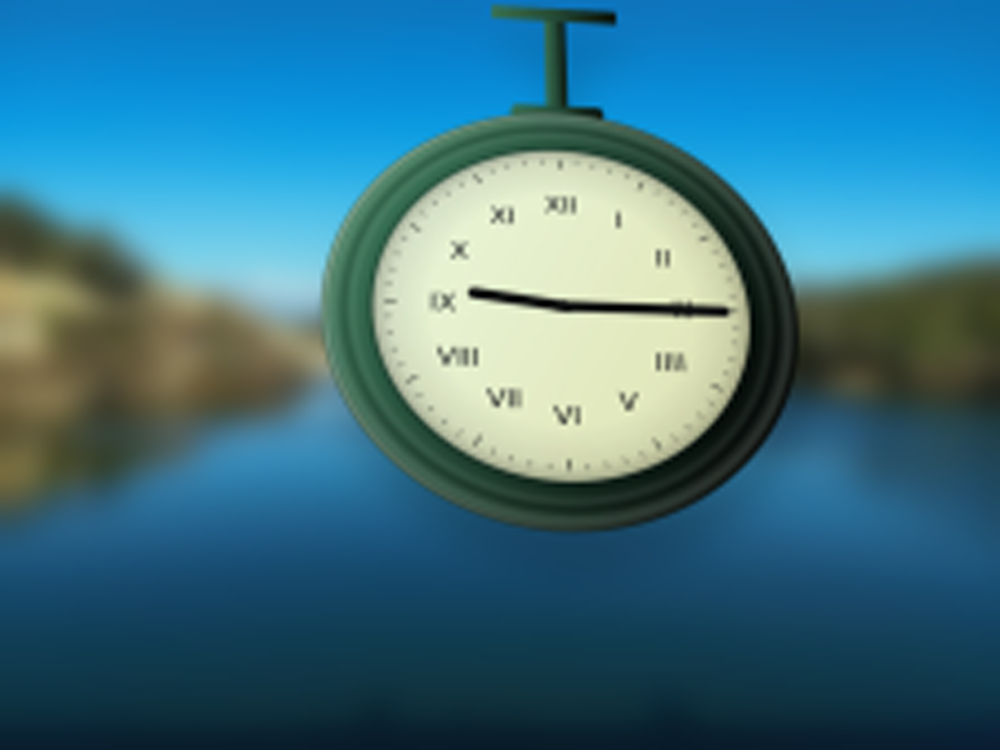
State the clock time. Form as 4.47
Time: 9.15
